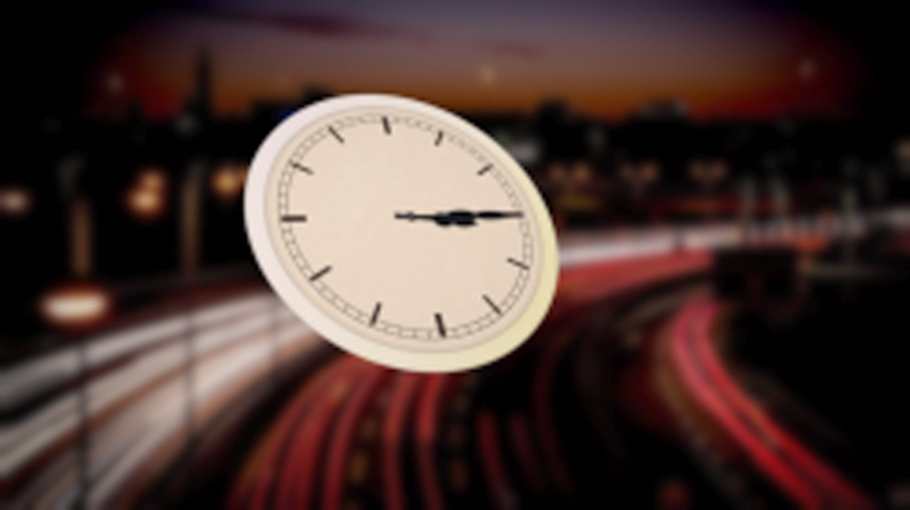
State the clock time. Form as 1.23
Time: 3.15
